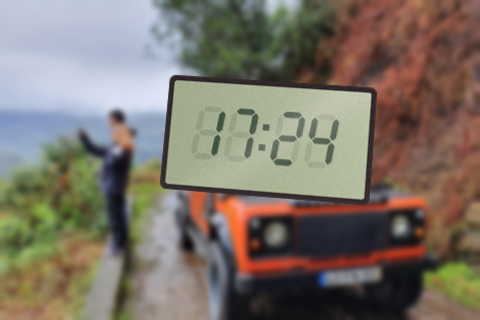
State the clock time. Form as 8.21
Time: 17.24
